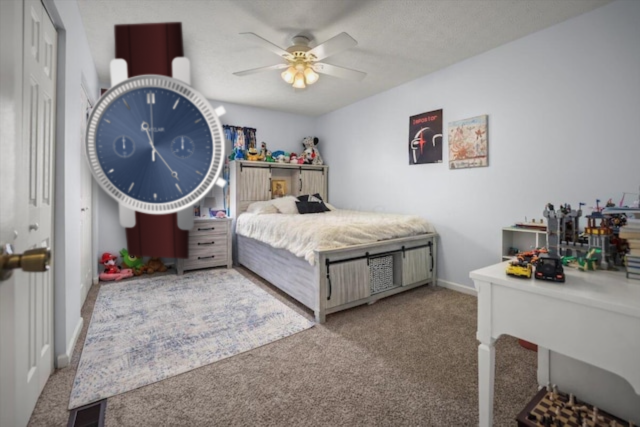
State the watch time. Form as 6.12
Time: 11.24
